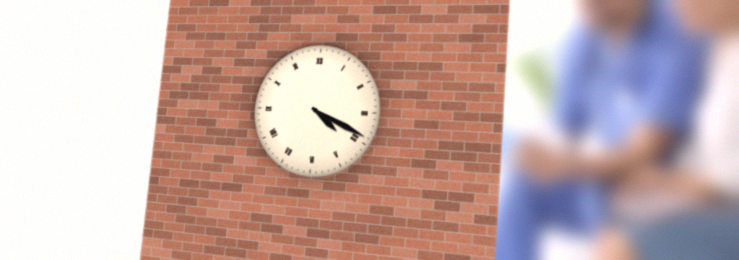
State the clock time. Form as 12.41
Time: 4.19
